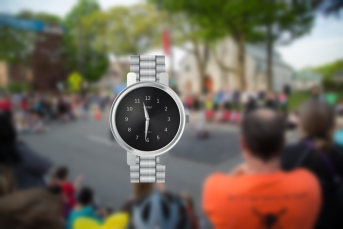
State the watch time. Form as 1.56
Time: 11.31
